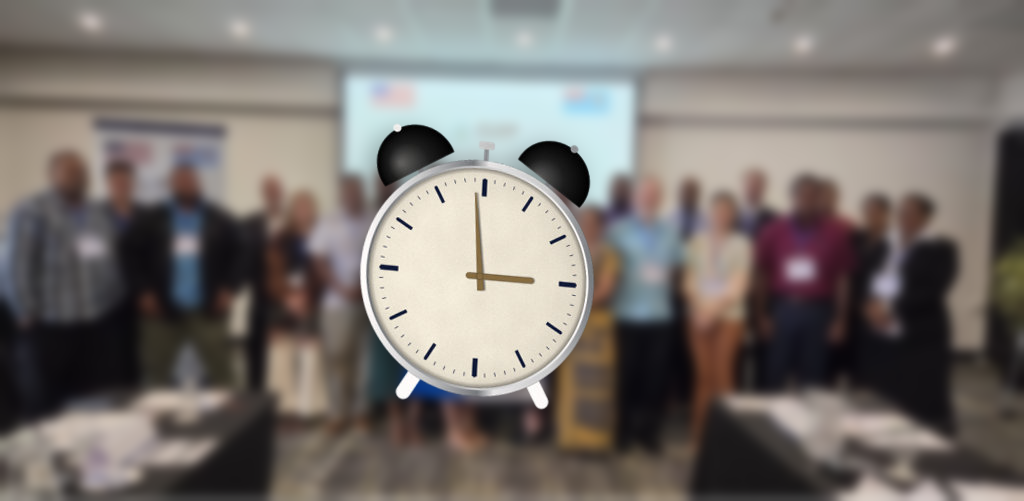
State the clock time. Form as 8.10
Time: 2.59
